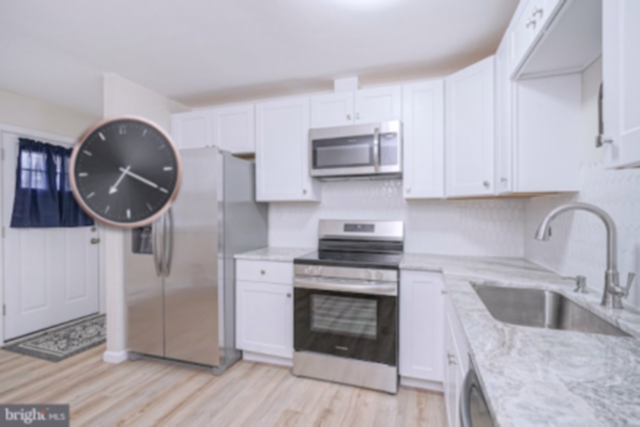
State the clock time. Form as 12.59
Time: 7.20
